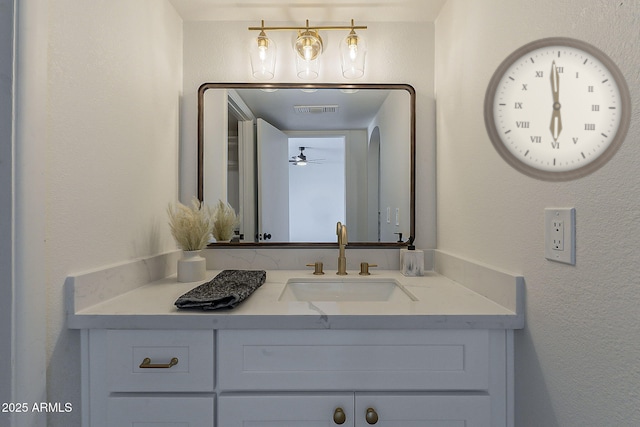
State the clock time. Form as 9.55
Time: 5.59
